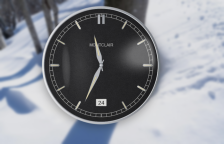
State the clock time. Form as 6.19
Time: 11.34
